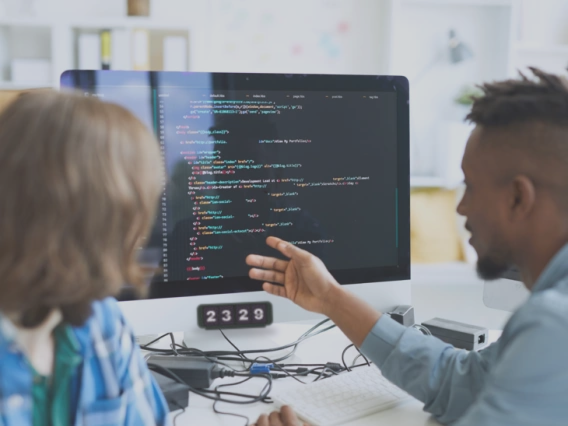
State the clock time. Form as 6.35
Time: 23.29
